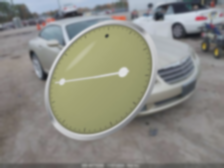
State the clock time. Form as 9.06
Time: 2.44
